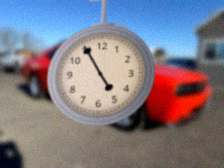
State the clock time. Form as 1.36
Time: 4.55
